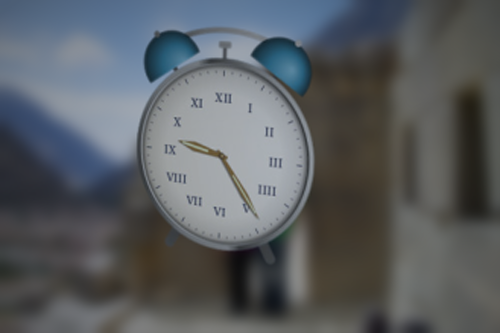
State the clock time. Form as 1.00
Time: 9.24
